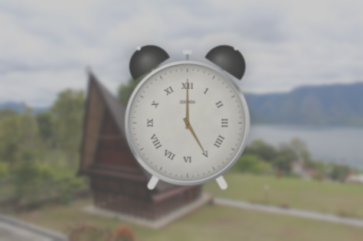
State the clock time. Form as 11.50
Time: 5.00
